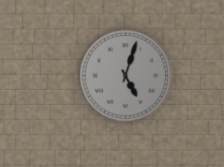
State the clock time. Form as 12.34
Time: 5.03
